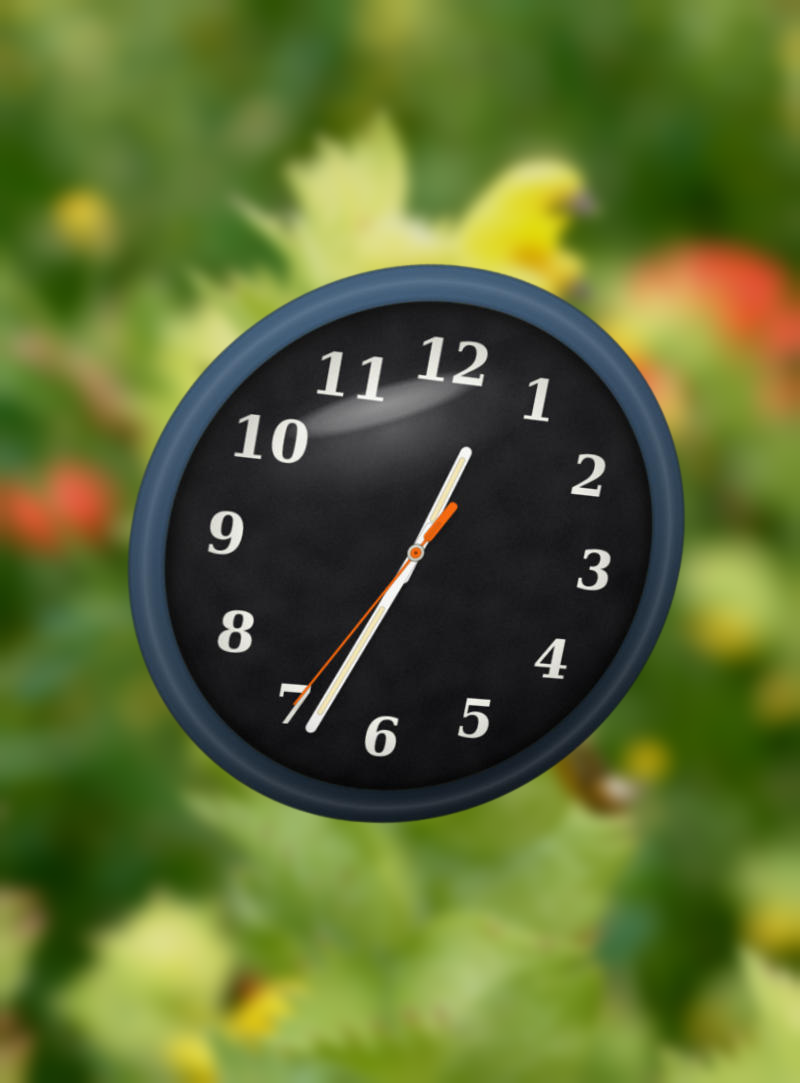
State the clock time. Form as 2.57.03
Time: 12.33.35
